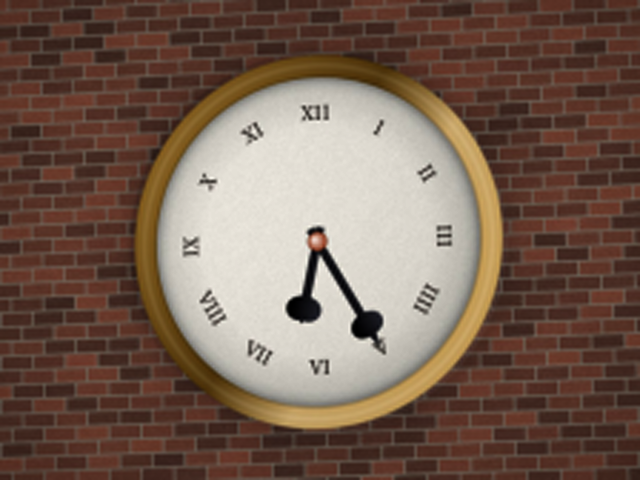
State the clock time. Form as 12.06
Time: 6.25
